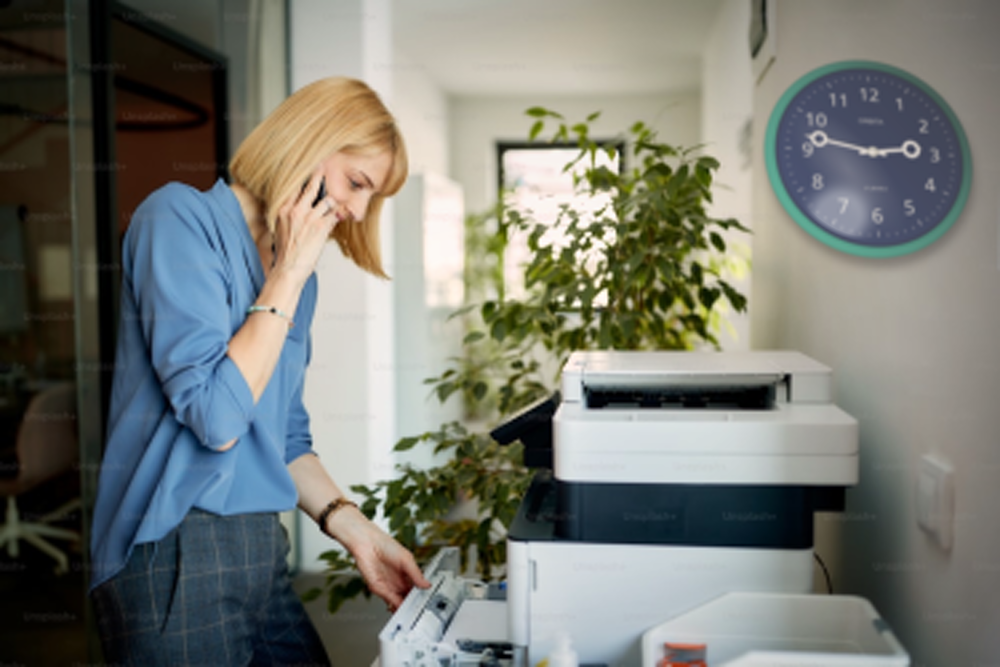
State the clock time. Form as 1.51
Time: 2.47
